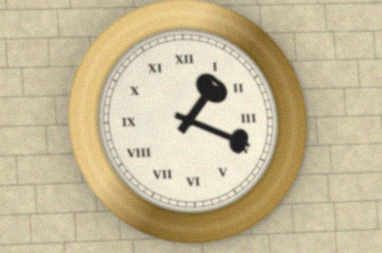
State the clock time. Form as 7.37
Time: 1.19
